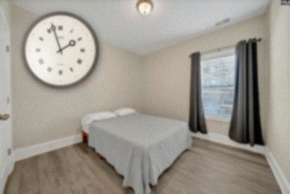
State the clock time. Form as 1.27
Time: 1.57
